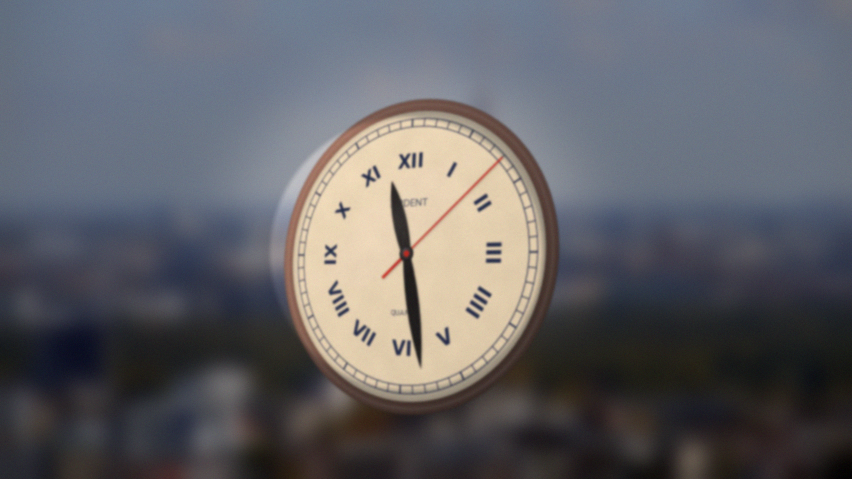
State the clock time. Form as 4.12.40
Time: 11.28.08
